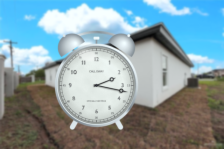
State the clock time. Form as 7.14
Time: 2.17
